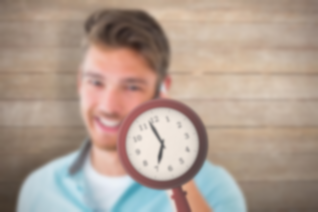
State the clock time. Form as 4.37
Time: 6.58
